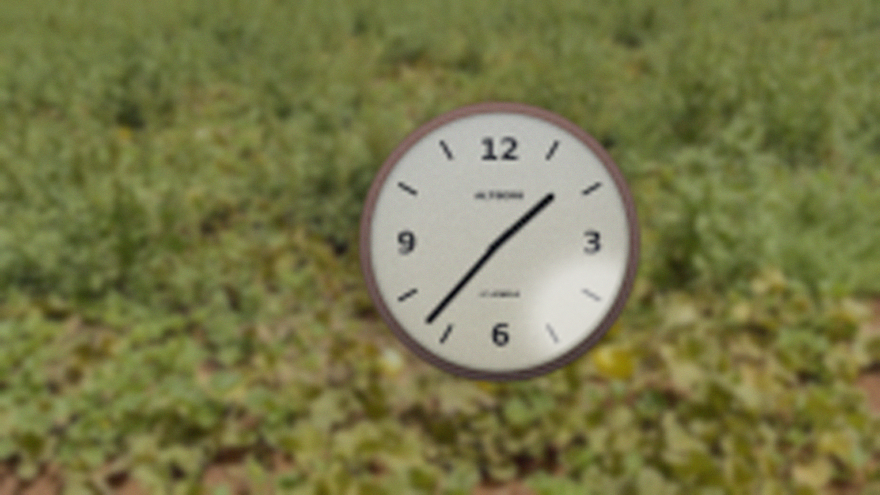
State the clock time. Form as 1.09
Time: 1.37
